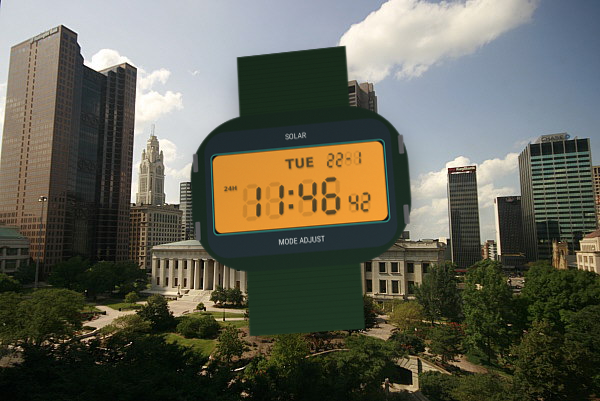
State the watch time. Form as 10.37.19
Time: 11.46.42
